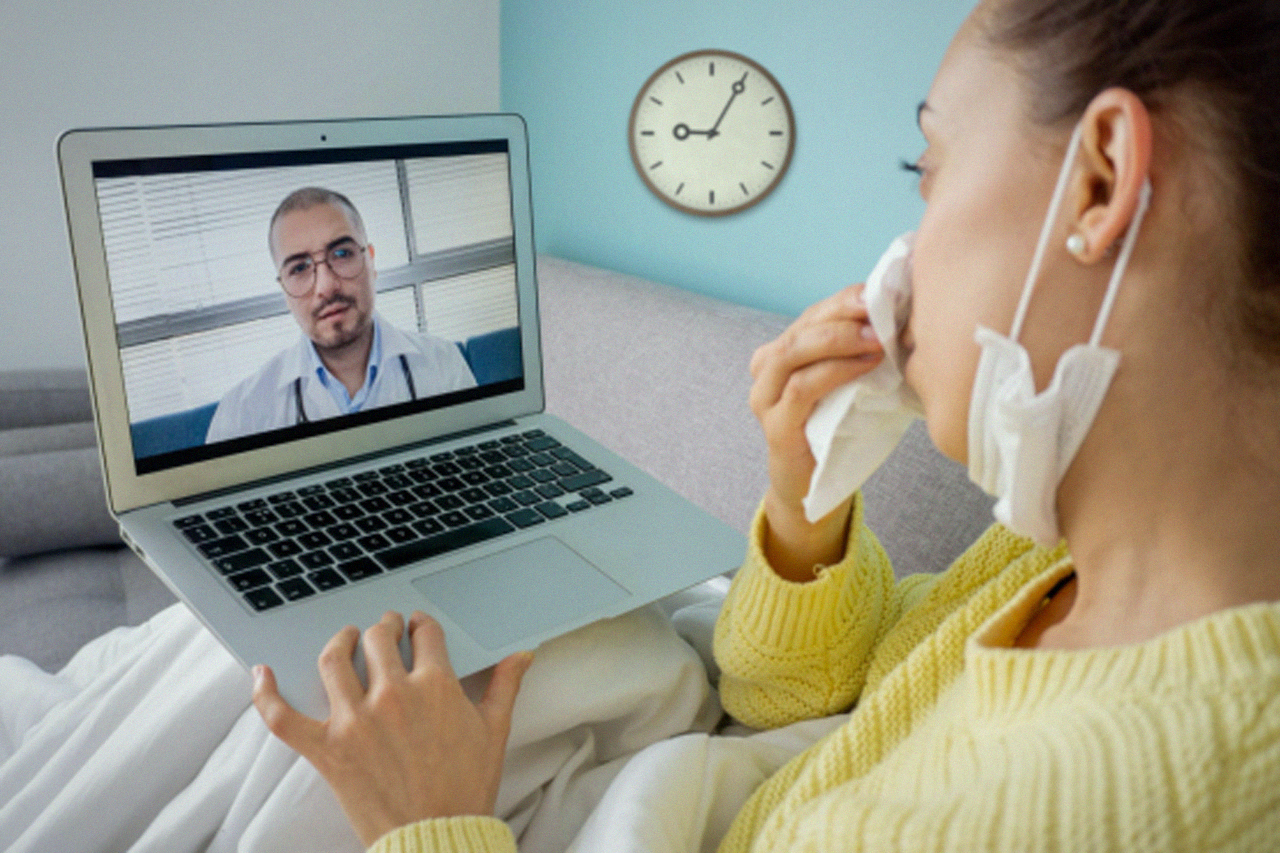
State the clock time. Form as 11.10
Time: 9.05
